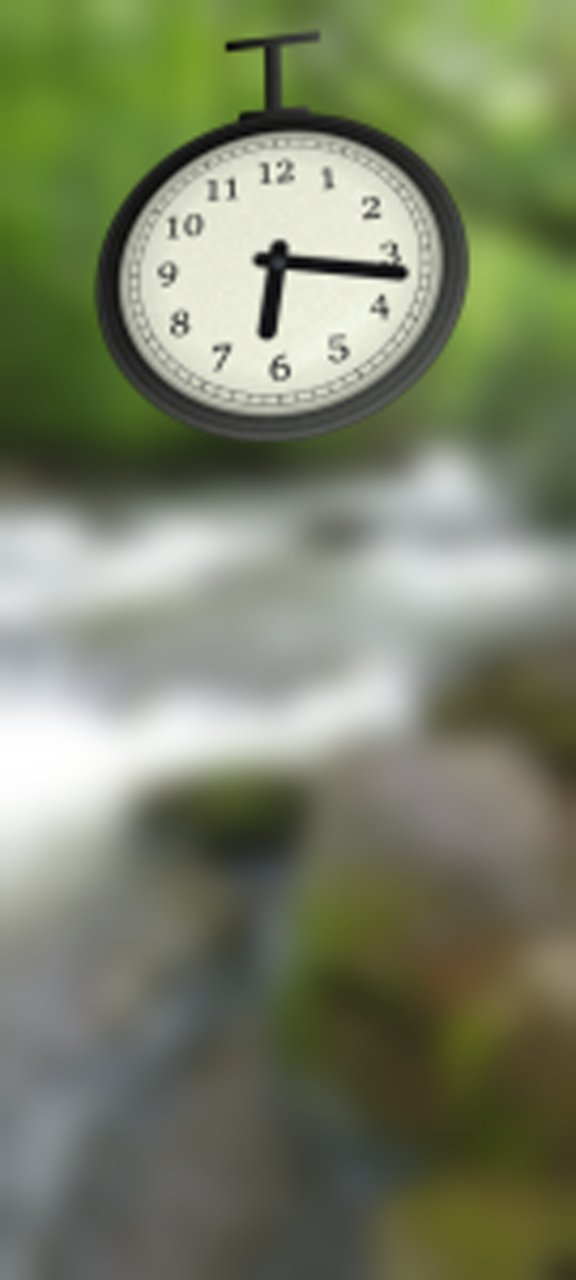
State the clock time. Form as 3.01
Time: 6.17
